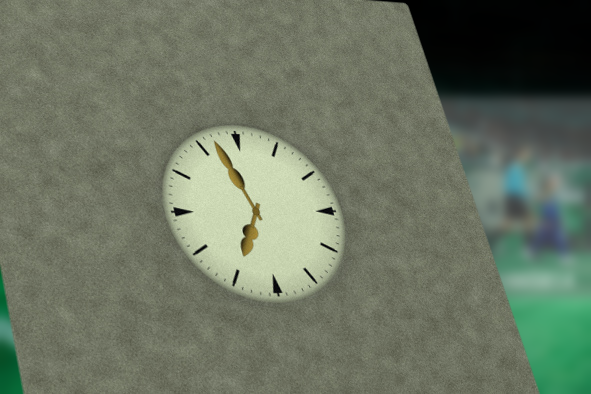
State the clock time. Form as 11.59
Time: 6.57
